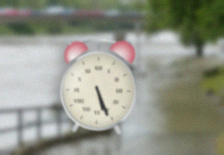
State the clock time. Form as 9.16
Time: 5.26
